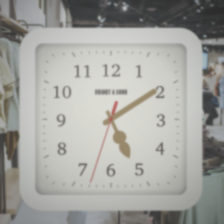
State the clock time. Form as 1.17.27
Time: 5.09.33
